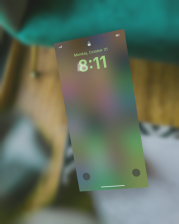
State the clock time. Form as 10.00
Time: 8.11
